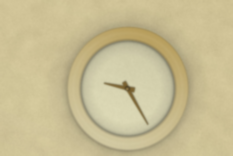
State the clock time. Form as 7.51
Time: 9.25
